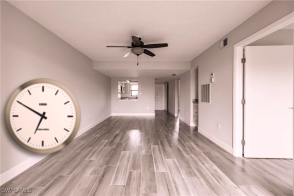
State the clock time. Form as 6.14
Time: 6.50
